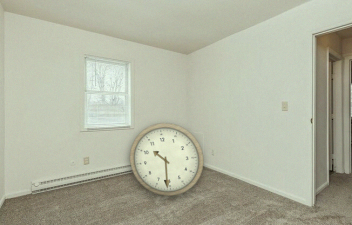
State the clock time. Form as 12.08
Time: 10.31
